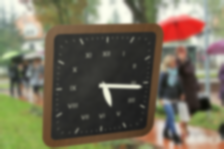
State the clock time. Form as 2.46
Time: 5.16
